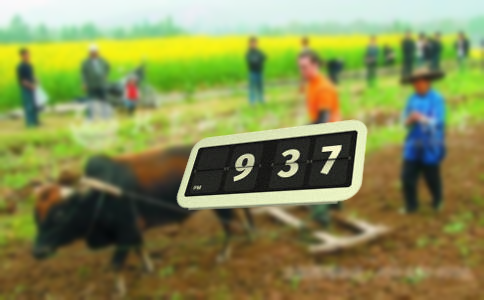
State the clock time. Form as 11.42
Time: 9.37
